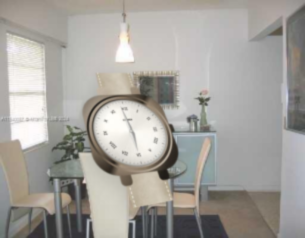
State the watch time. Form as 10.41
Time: 5.59
